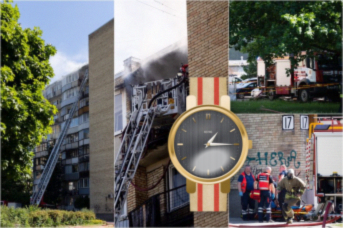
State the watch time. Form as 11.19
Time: 1.15
